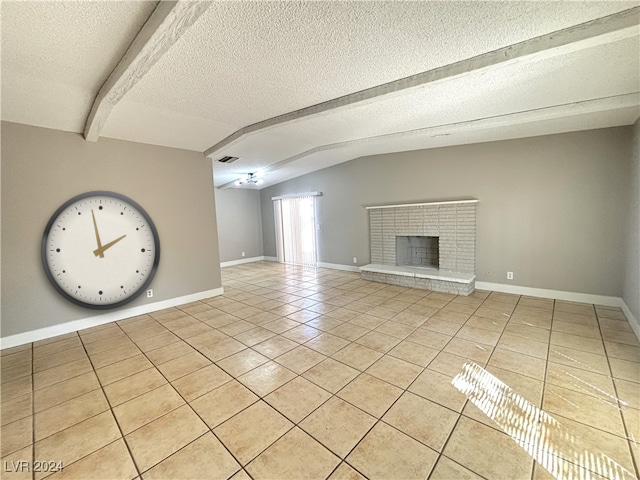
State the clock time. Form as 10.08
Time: 1.58
